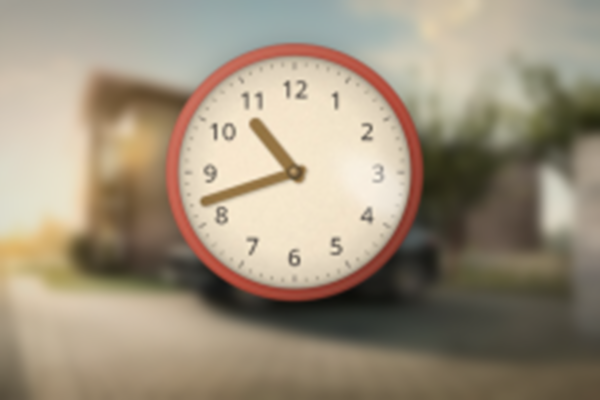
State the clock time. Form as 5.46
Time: 10.42
